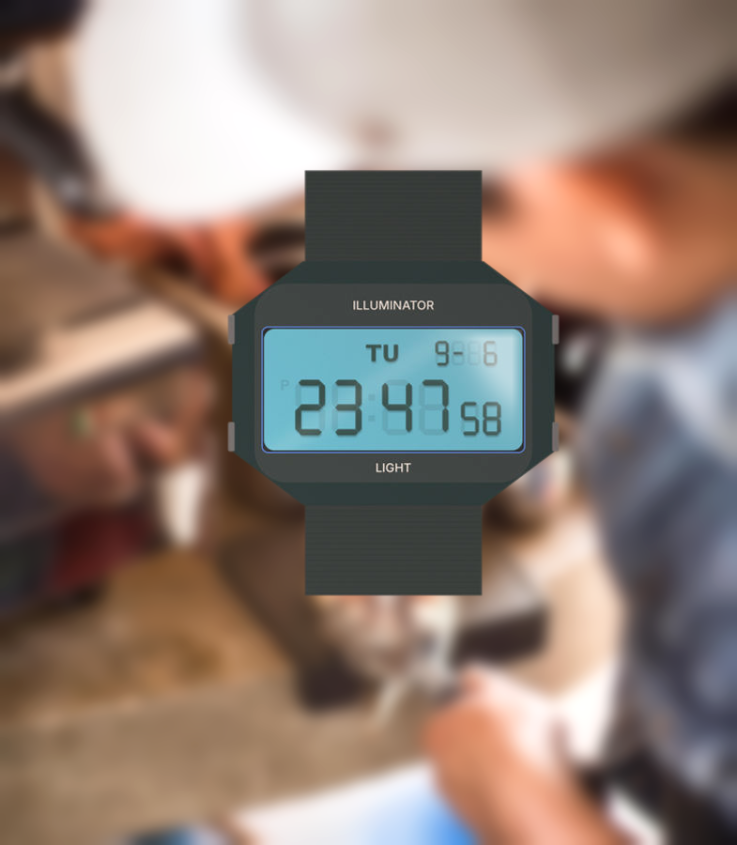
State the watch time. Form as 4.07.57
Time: 23.47.58
